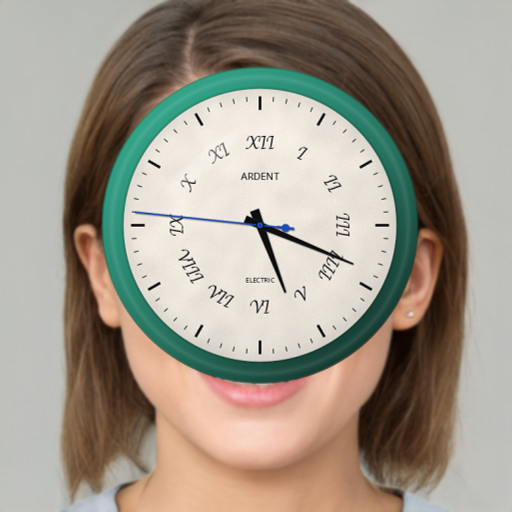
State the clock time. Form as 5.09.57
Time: 5.18.46
